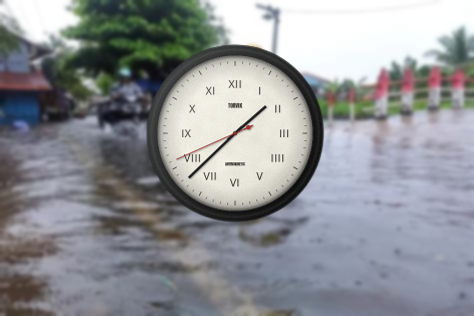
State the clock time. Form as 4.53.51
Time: 1.37.41
